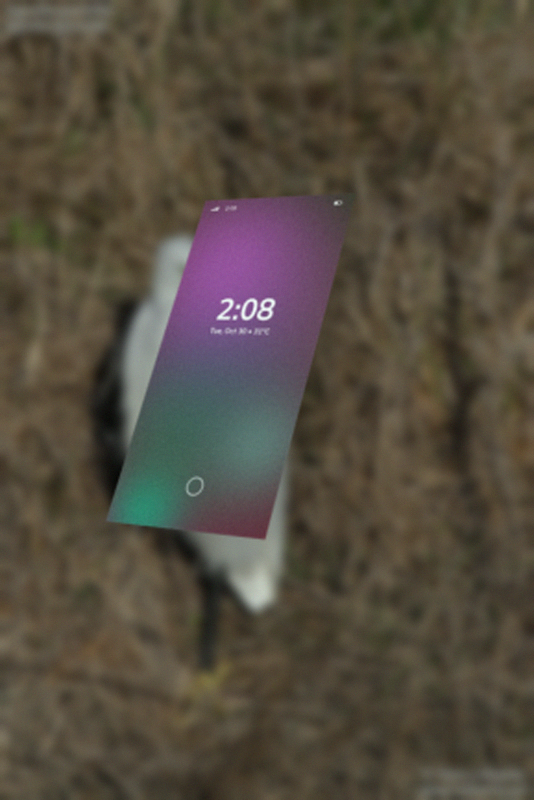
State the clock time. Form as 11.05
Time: 2.08
